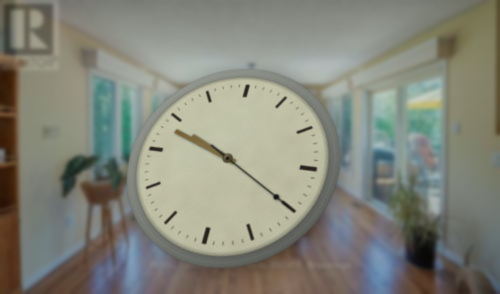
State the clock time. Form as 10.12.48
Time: 9.48.20
